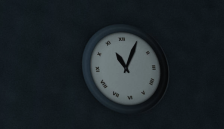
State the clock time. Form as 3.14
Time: 11.05
